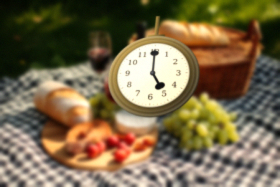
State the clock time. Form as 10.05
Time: 5.00
